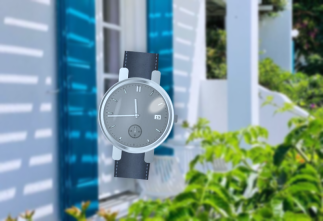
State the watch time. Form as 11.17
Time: 11.44
